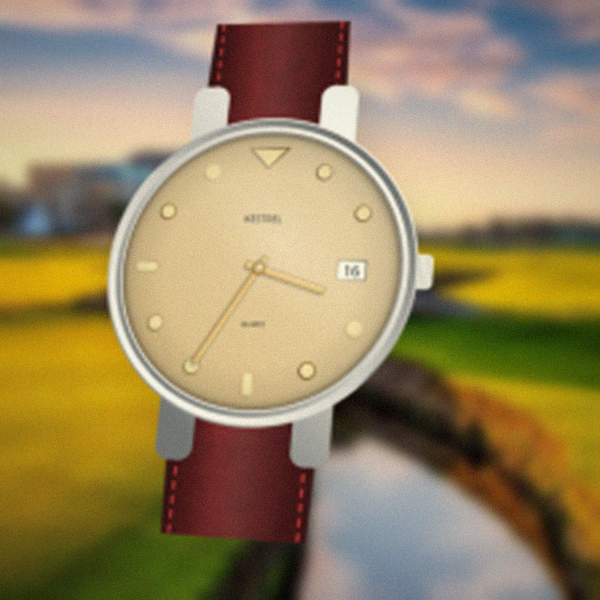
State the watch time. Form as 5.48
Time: 3.35
